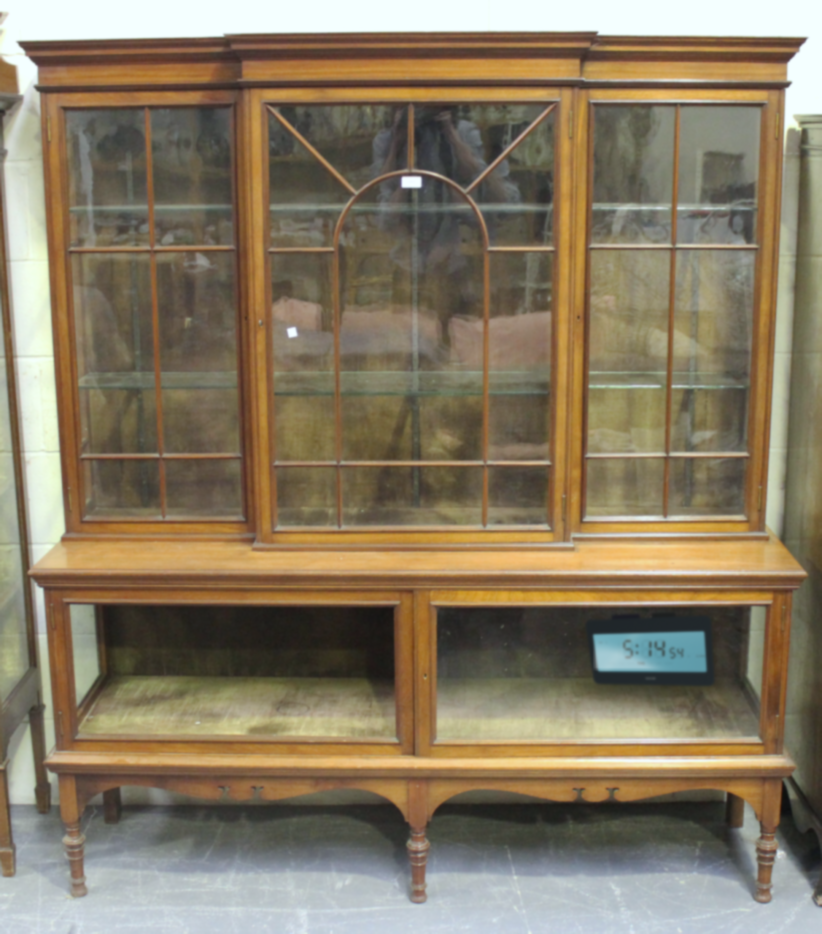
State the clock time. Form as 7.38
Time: 5.14
